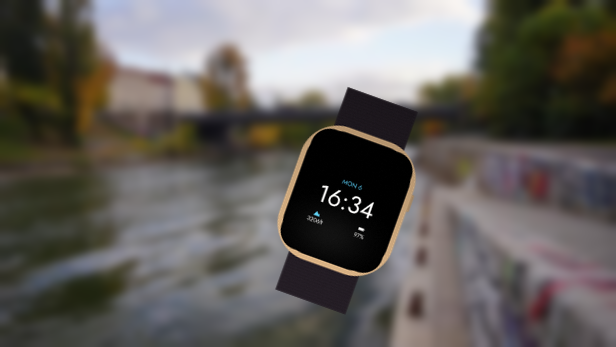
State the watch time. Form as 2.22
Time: 16.34
